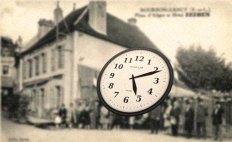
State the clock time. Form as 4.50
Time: 5.11
